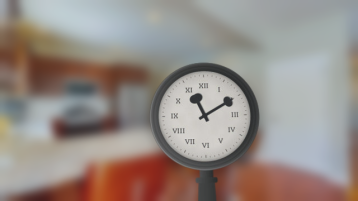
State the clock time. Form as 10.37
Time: 11.10
